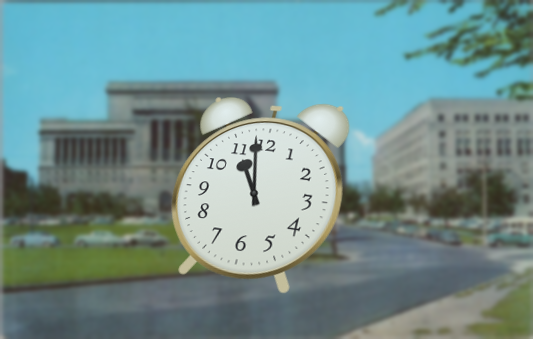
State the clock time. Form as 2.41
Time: 10.58
